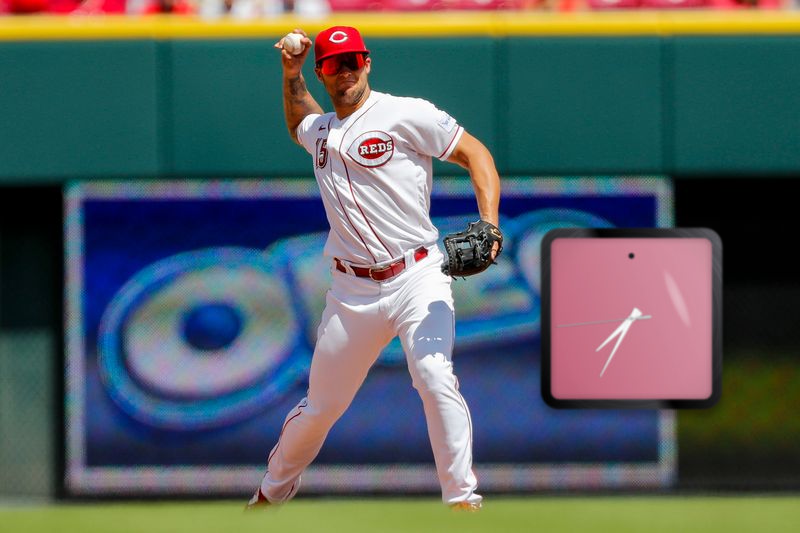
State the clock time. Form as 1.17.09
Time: 7.34.44
